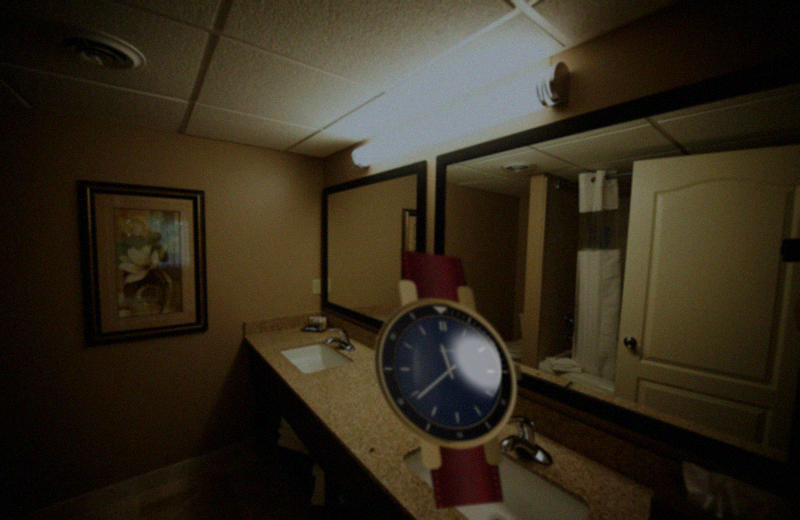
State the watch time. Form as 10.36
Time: 11.39
